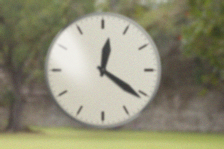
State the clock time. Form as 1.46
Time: 12.21
